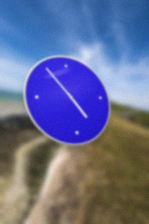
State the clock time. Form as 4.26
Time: 4.54
